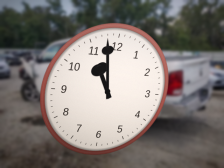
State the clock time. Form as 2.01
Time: 10.58
